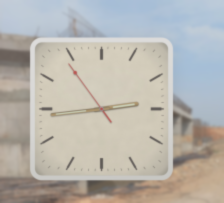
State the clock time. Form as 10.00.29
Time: 2.43.54
